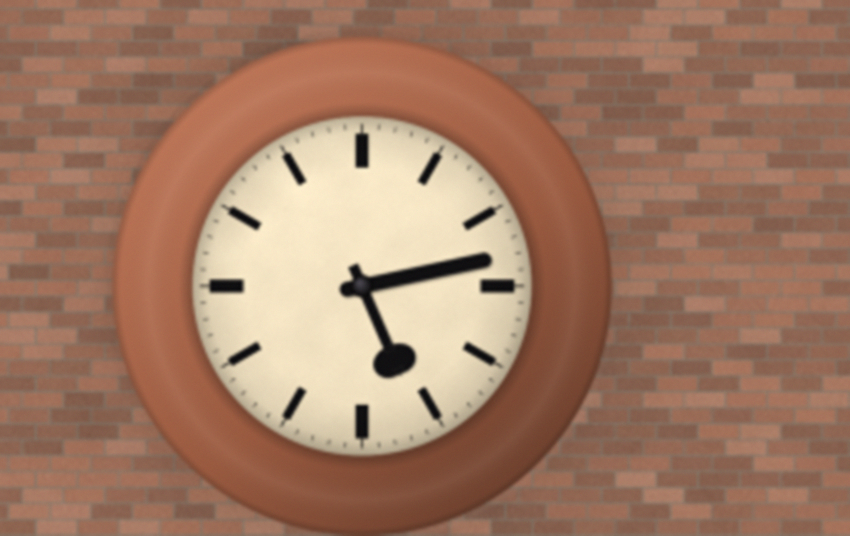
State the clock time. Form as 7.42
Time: 5.13
